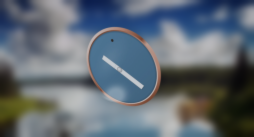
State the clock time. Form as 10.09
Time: 10.22
